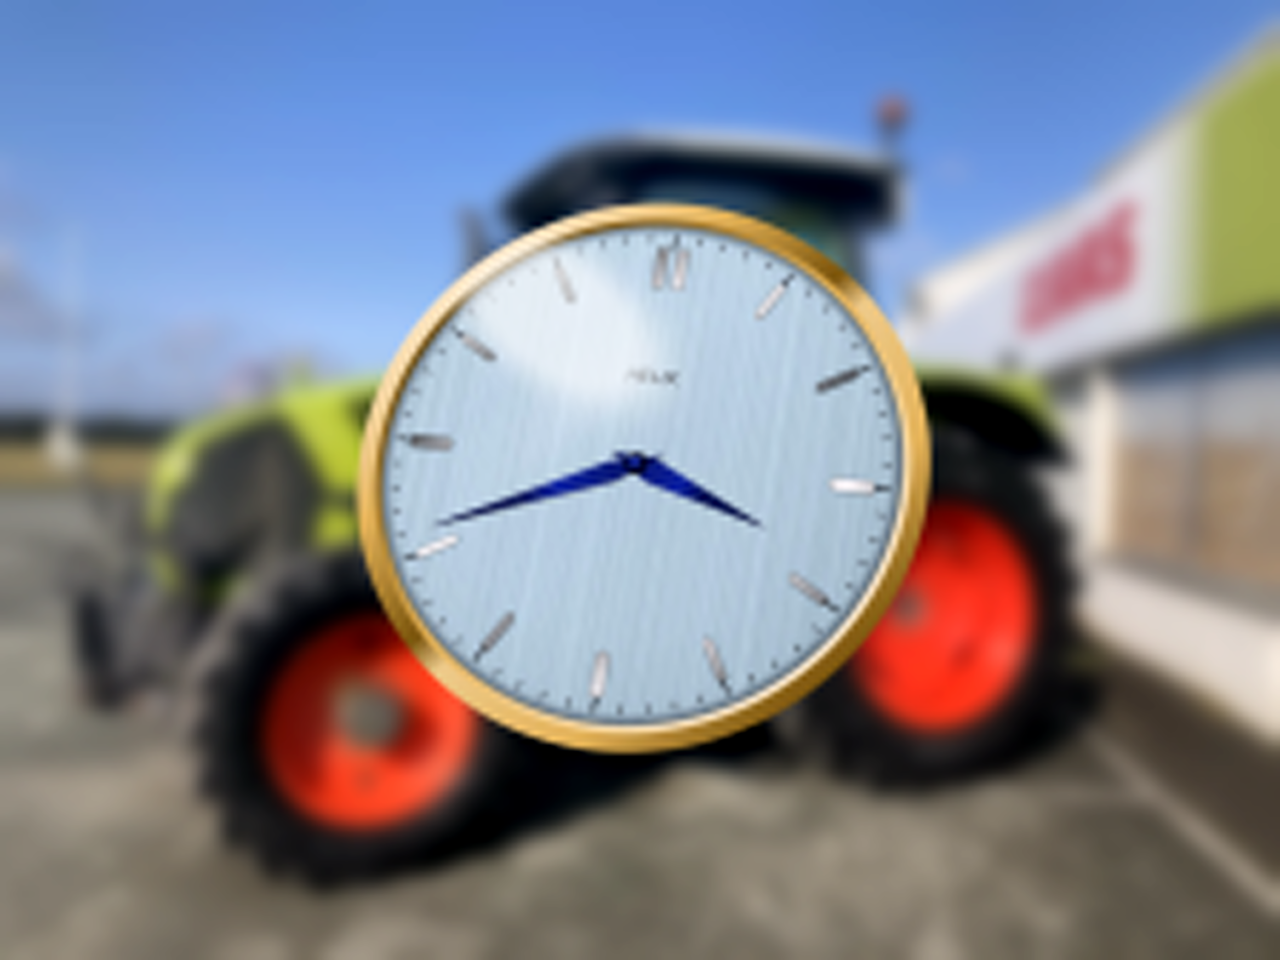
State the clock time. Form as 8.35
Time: 3.41
